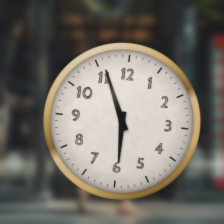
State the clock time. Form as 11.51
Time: 5.56
